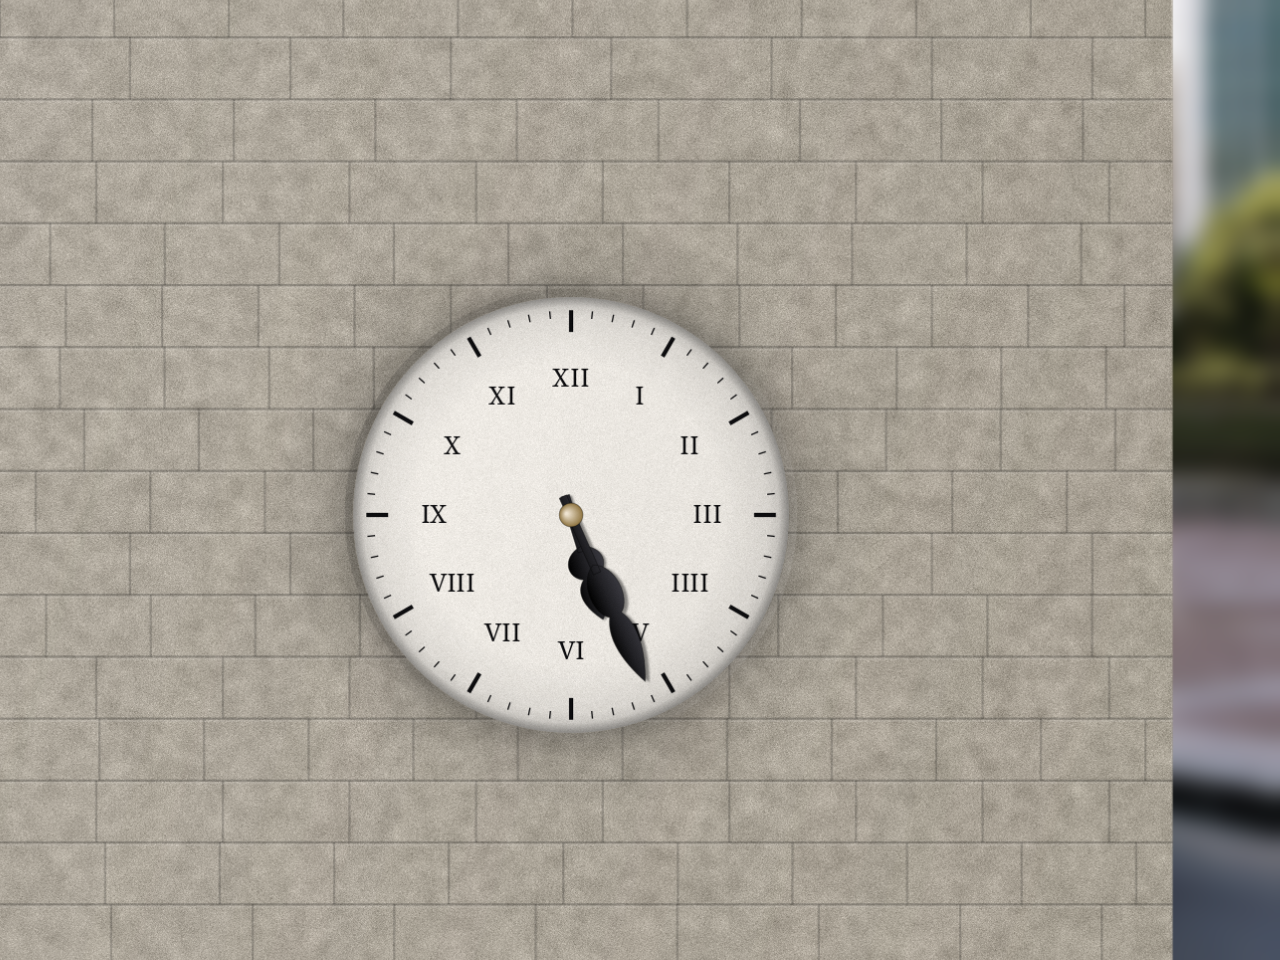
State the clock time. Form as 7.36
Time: 5.26
